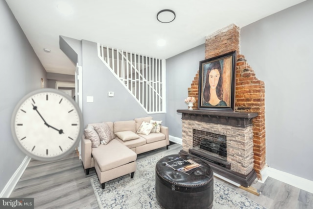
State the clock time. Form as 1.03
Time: 3.54
